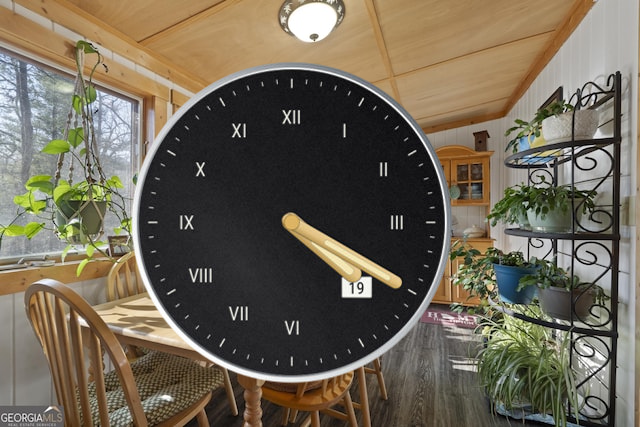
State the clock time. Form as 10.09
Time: 4.20
